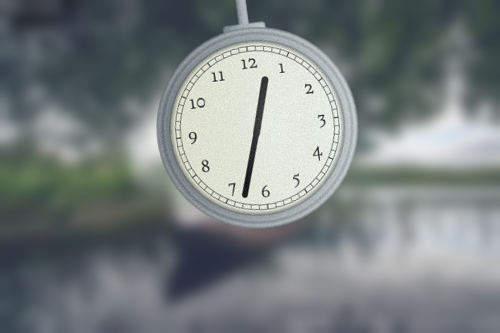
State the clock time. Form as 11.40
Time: 12.33
